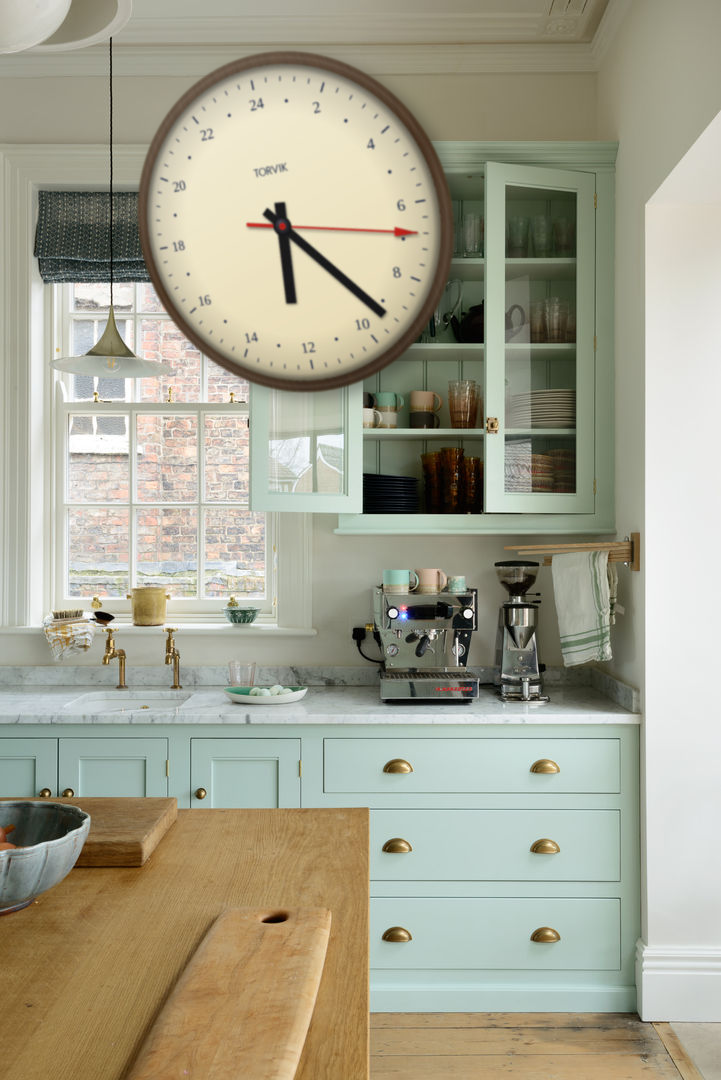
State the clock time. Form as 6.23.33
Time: 12.23.17
